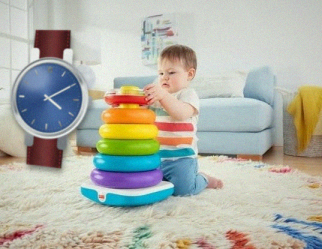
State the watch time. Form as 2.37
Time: 4.10
